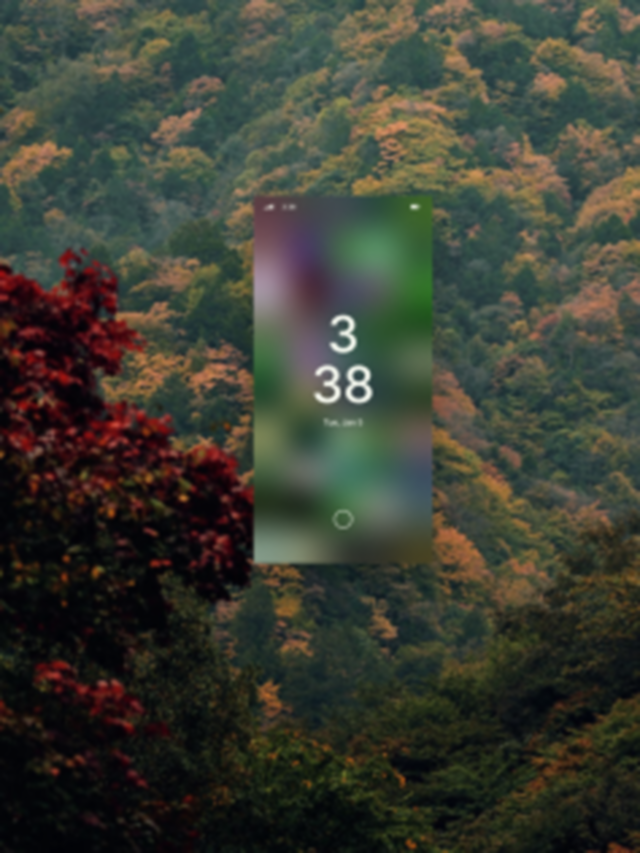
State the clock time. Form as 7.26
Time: 3.38
